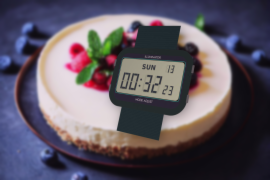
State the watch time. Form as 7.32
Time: 0.32
